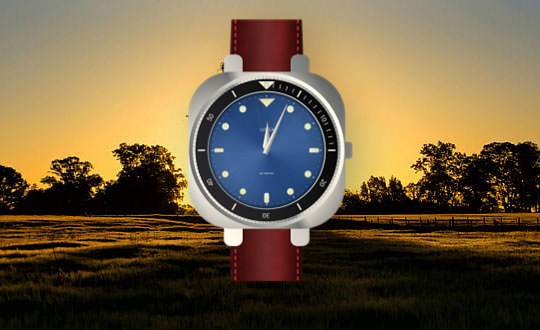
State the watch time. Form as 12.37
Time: 12.04
